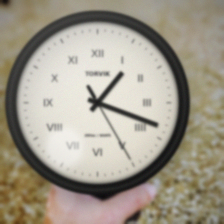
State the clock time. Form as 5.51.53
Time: 1.18.25
